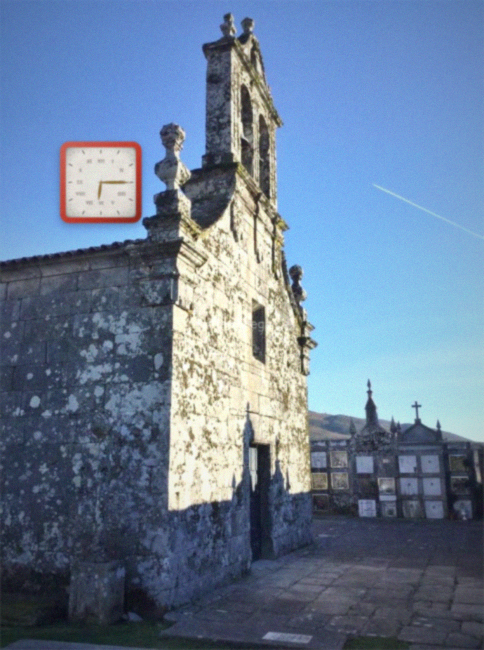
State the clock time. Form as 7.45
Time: 6.15
